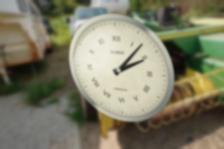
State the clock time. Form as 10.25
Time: 2.07
